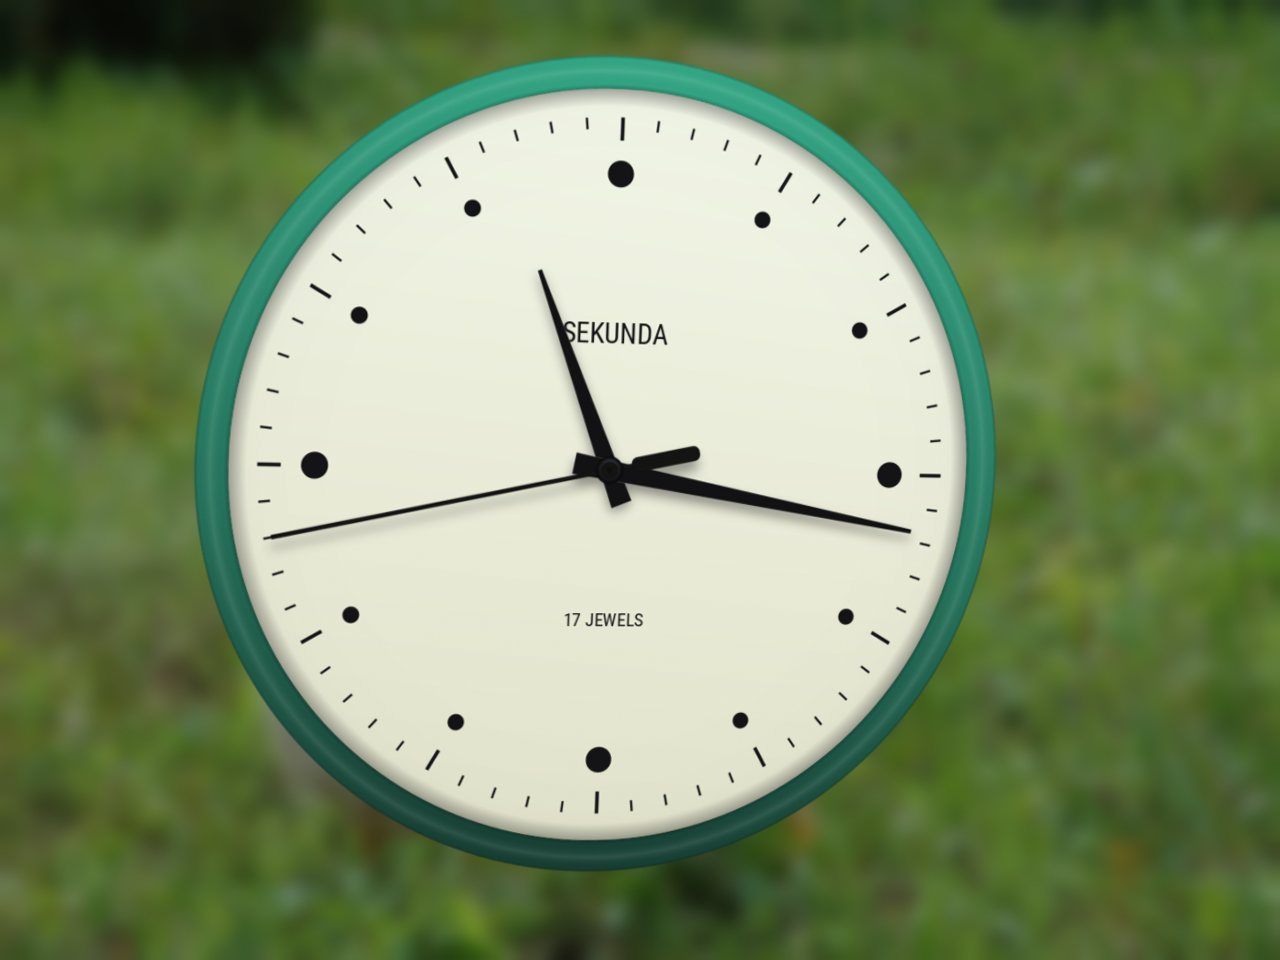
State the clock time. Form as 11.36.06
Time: 11.16.43
